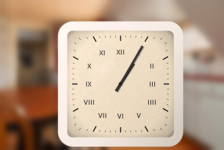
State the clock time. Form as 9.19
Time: 1.05
